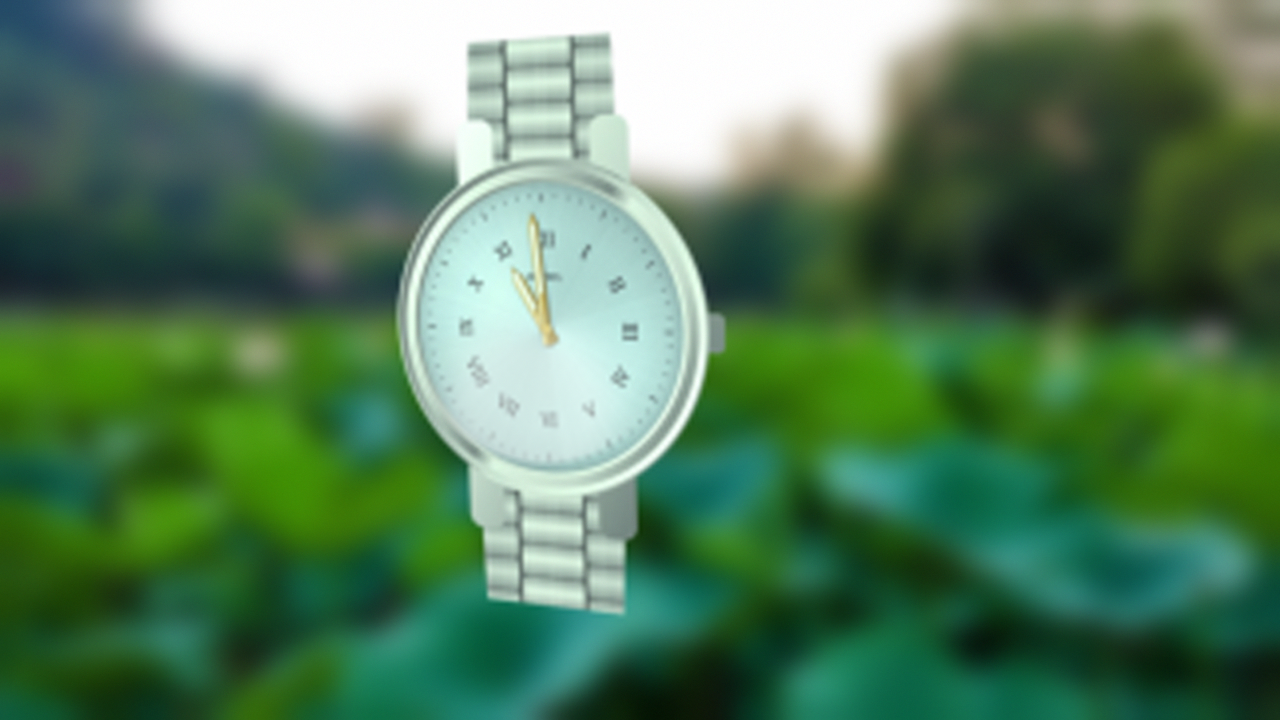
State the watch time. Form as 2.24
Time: 10.59
